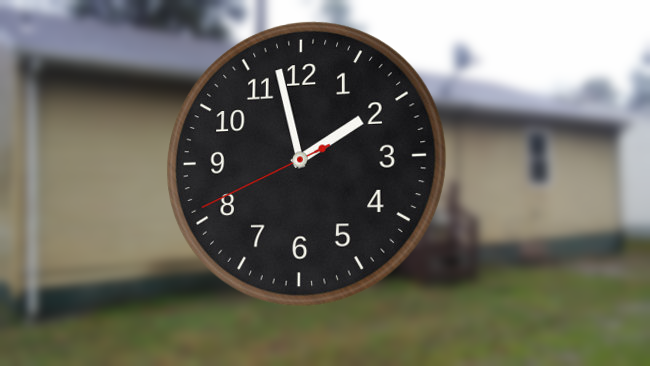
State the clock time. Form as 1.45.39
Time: 1.57.41
